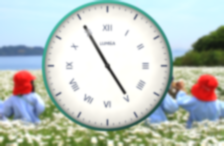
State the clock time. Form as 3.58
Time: 4.55
